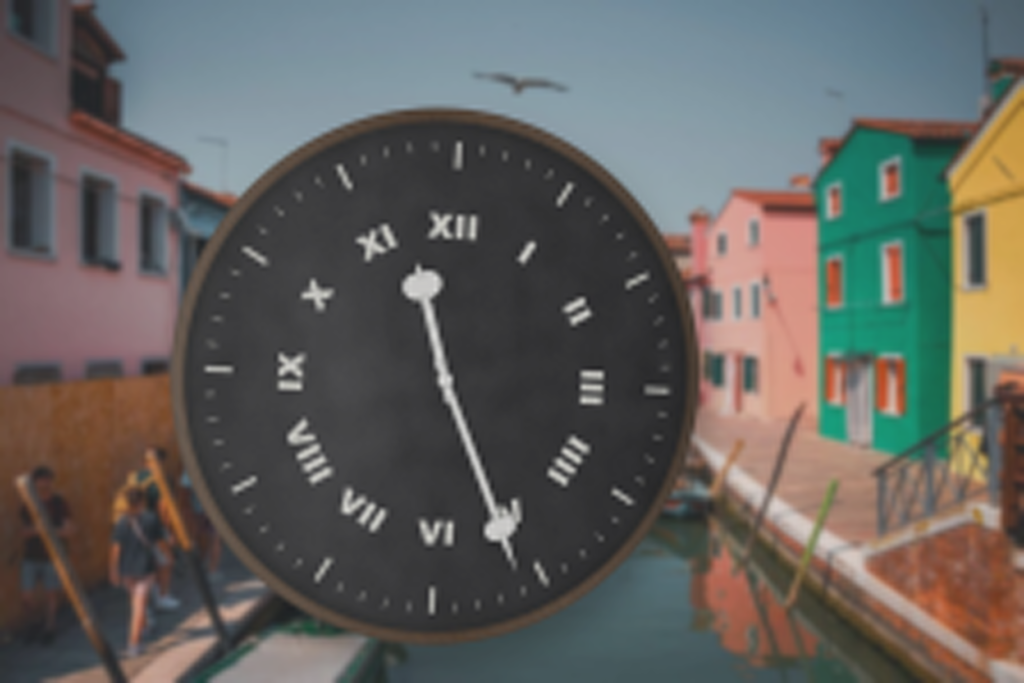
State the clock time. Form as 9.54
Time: 11.26
